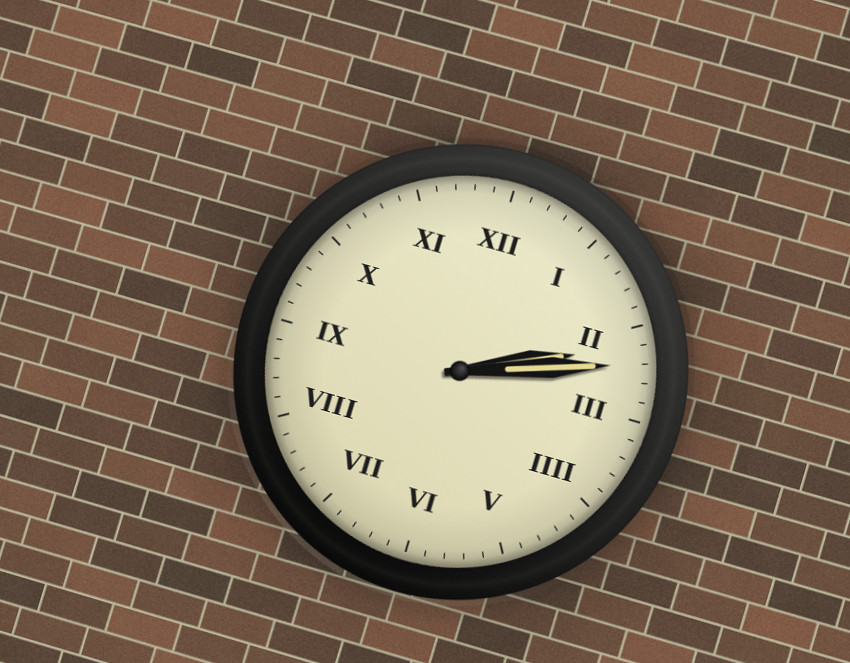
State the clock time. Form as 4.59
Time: 2.12
